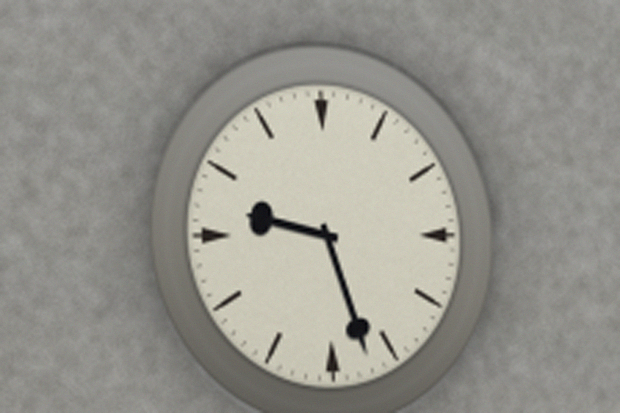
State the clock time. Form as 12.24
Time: 9.27
